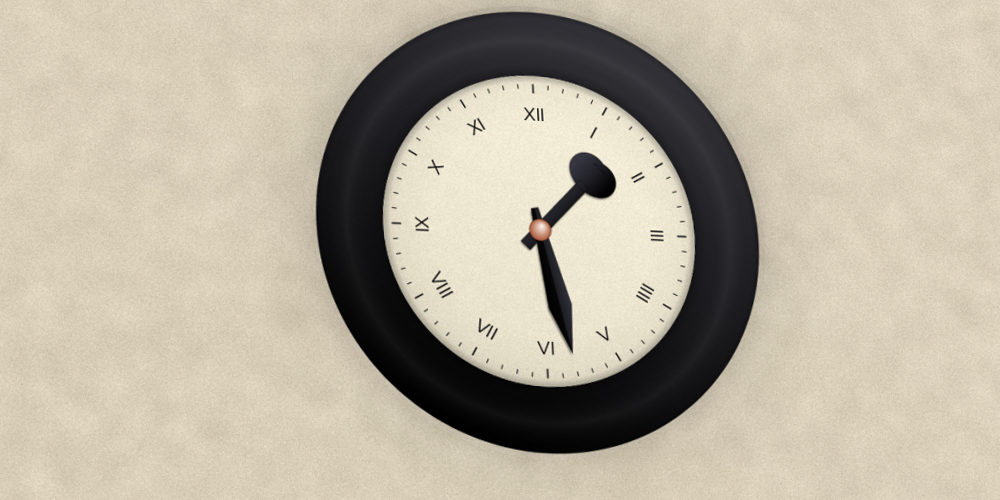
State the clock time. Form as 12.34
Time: 1.28
